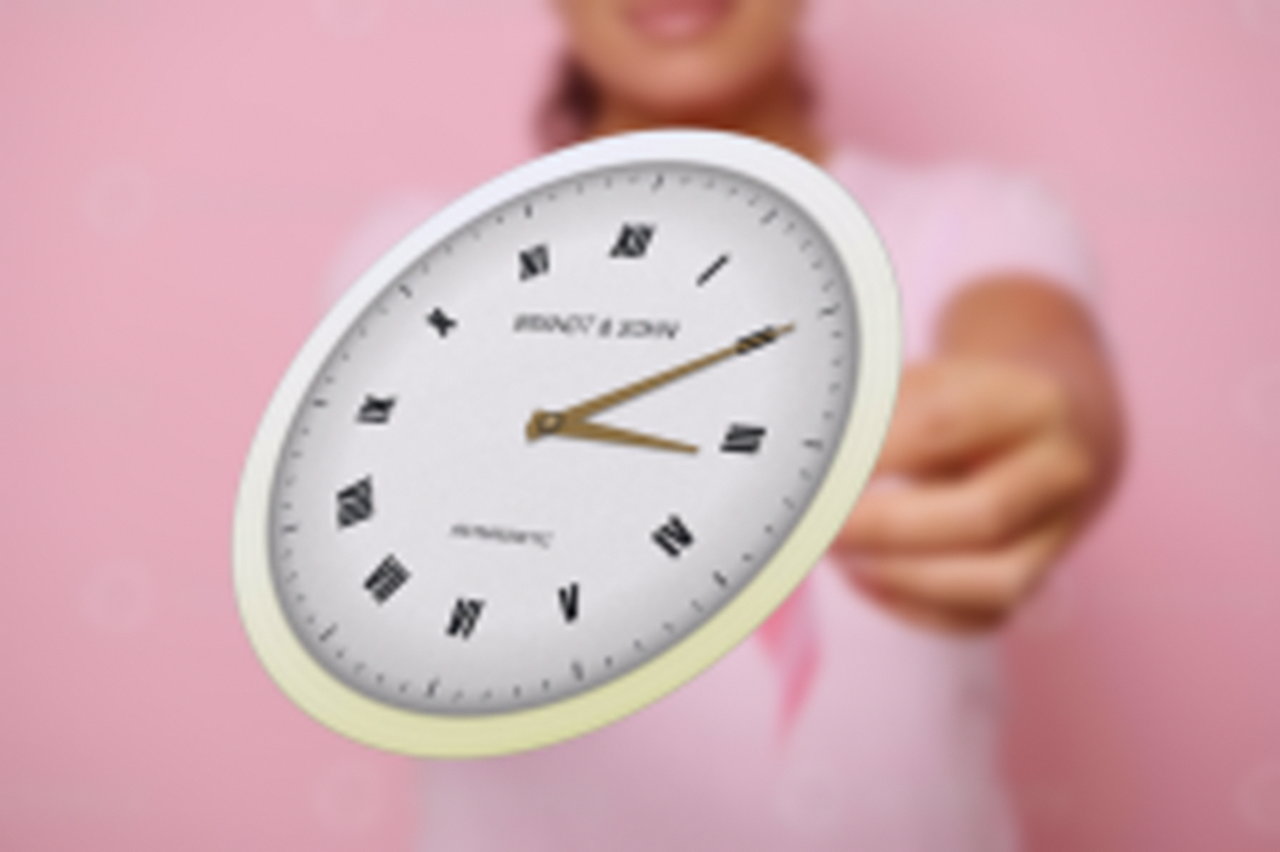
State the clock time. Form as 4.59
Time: 3.10
